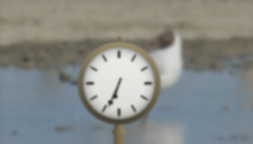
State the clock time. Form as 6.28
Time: 6.34
